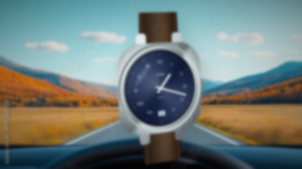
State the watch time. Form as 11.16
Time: 1.18
